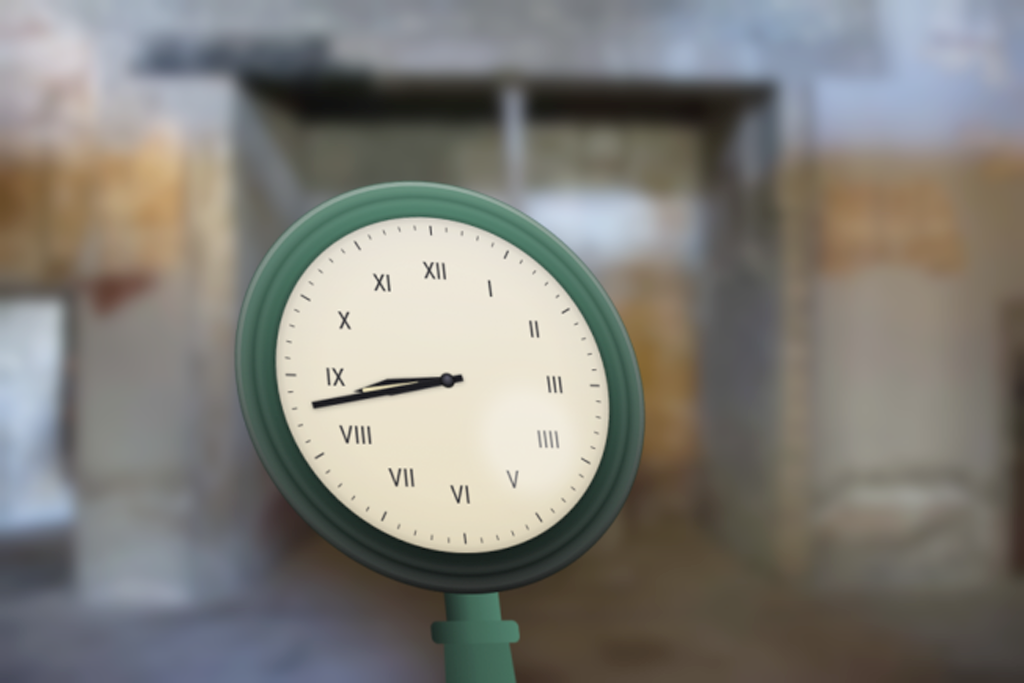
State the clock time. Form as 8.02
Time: 8.43
